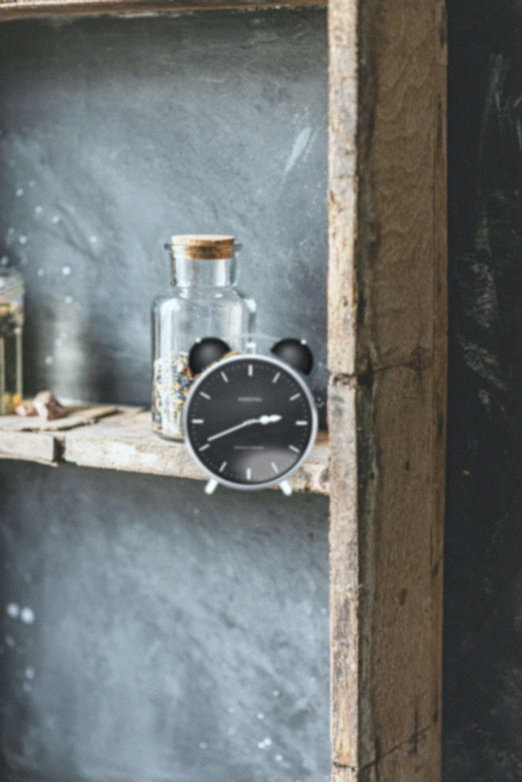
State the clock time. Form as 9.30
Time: 2.41
